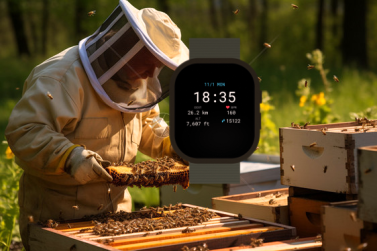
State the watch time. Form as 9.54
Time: 18.35
